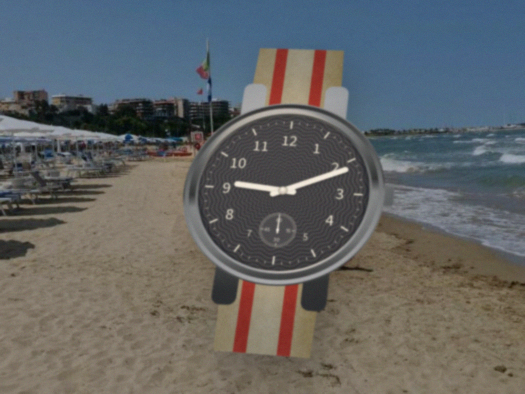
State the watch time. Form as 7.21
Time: 9.11
